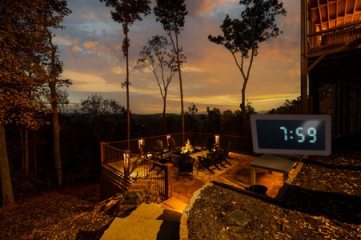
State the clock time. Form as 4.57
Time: 7.59
